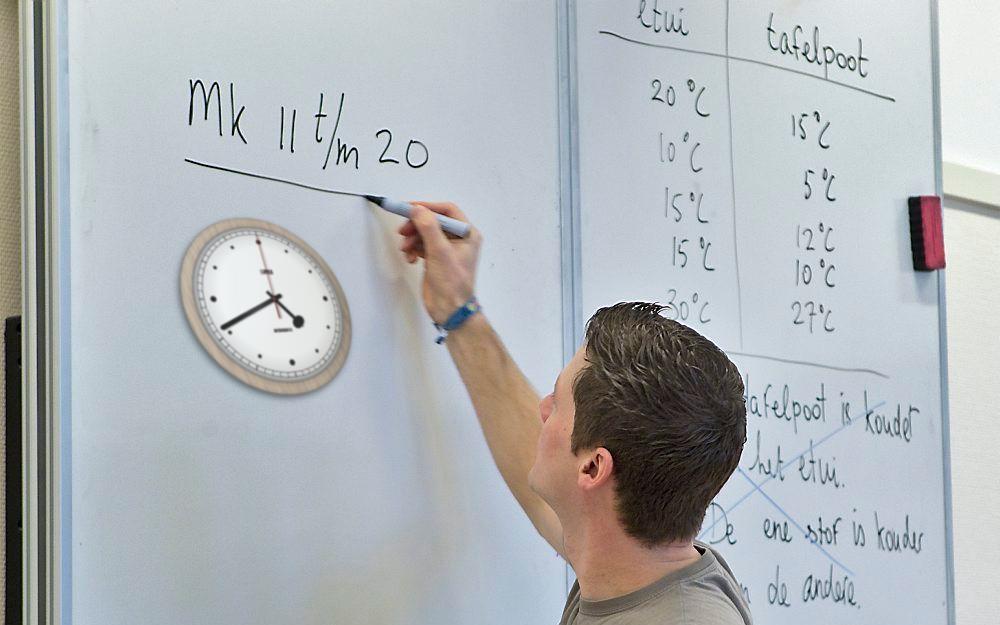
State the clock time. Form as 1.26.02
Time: 4.41.00
